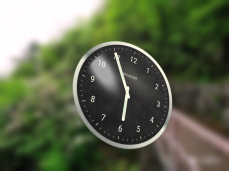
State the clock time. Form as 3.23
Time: 5.55
